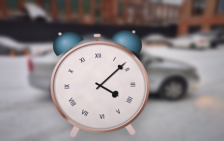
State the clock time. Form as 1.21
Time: 4.08
